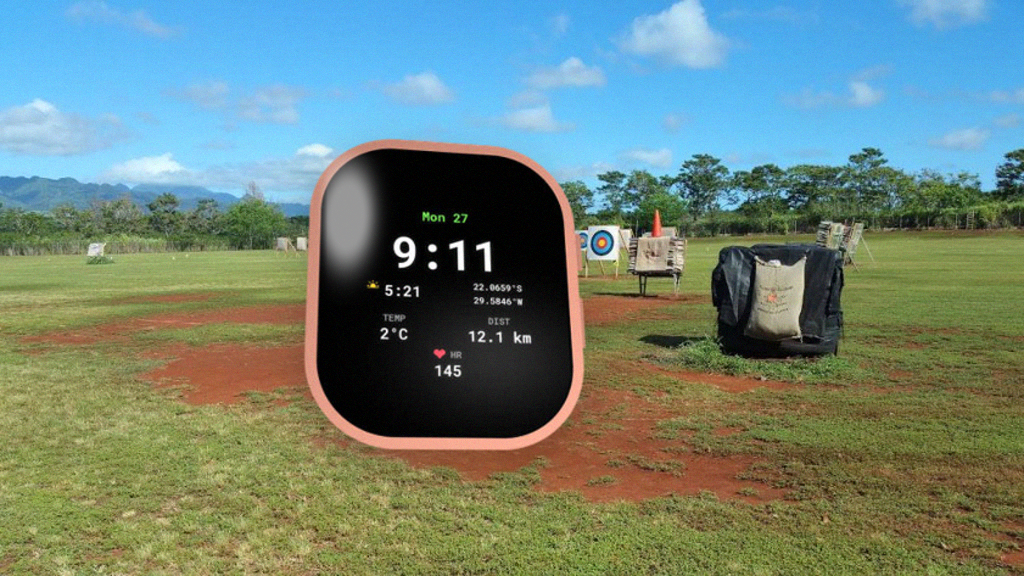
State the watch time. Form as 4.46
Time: 9.11
